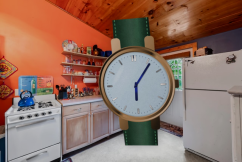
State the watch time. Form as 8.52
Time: 6.06
